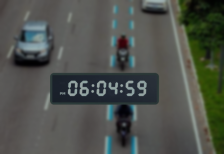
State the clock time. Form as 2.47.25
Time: 6.04.59
